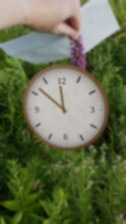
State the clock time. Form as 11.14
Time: 11.52
